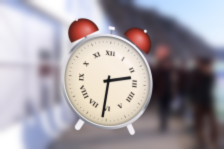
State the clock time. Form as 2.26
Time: 2.31
